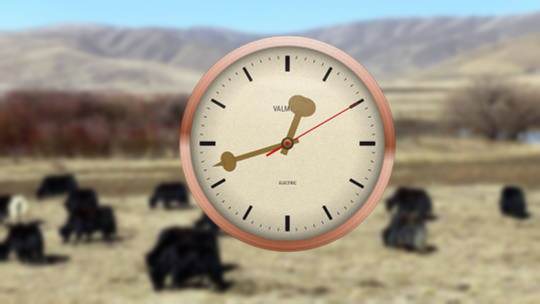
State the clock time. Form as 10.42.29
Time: 12.42.10
